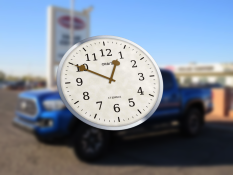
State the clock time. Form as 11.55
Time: 12.50
